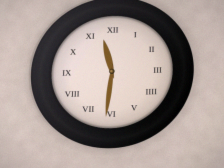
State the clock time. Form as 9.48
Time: 11.31
